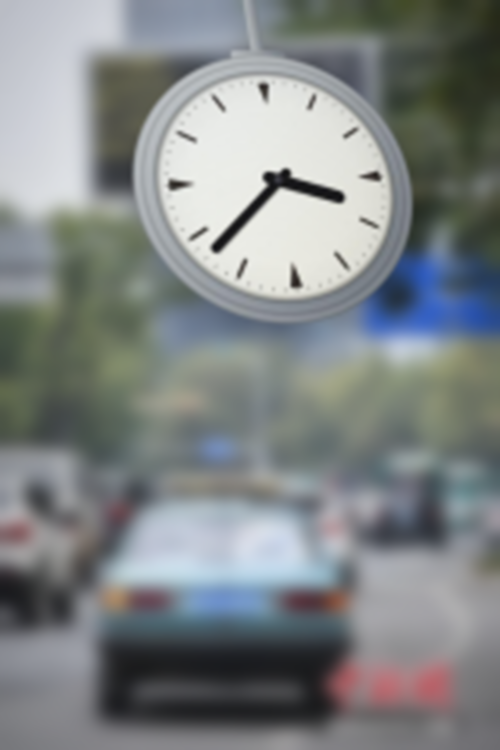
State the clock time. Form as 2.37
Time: 3.38
